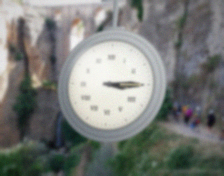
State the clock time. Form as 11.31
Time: 3.15
